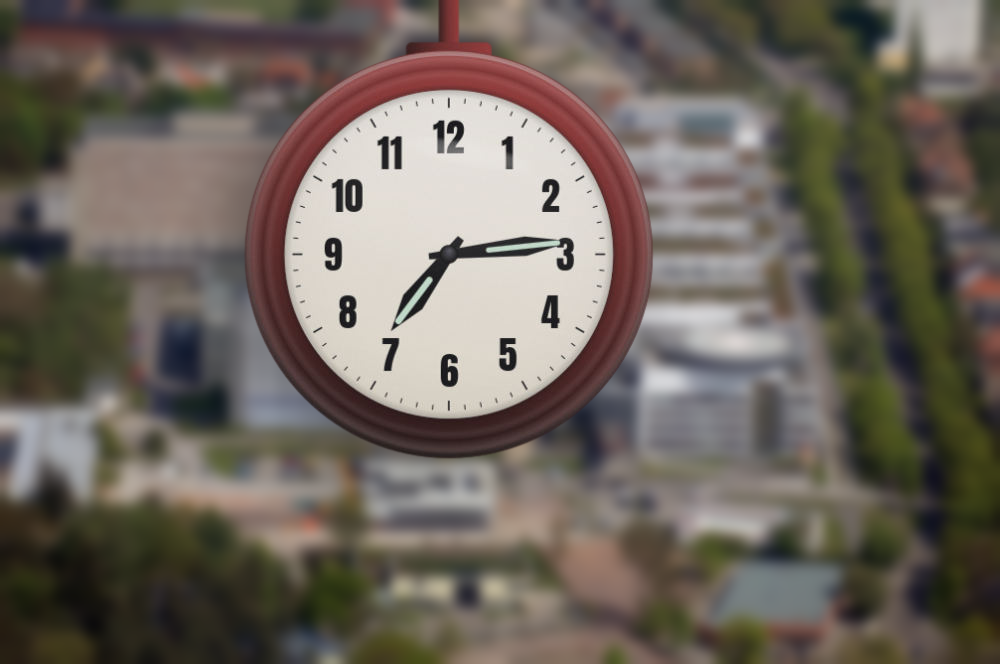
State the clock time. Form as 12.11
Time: 7.14
